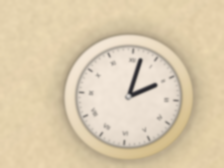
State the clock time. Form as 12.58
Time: 2.02
